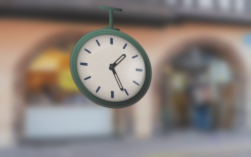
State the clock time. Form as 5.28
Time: 1.26
